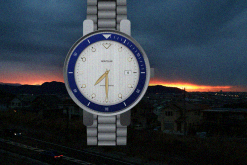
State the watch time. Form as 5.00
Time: 7.30
